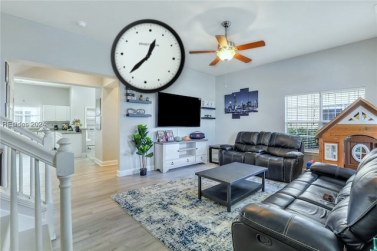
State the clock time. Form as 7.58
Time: 12.37
